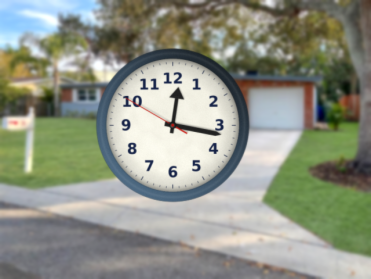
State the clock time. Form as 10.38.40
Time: 12.16.50
